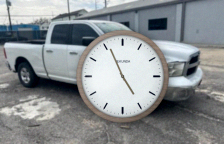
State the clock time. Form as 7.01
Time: 4.56
